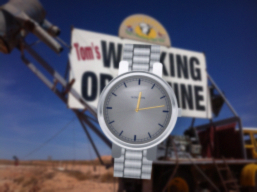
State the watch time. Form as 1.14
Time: 12.13
